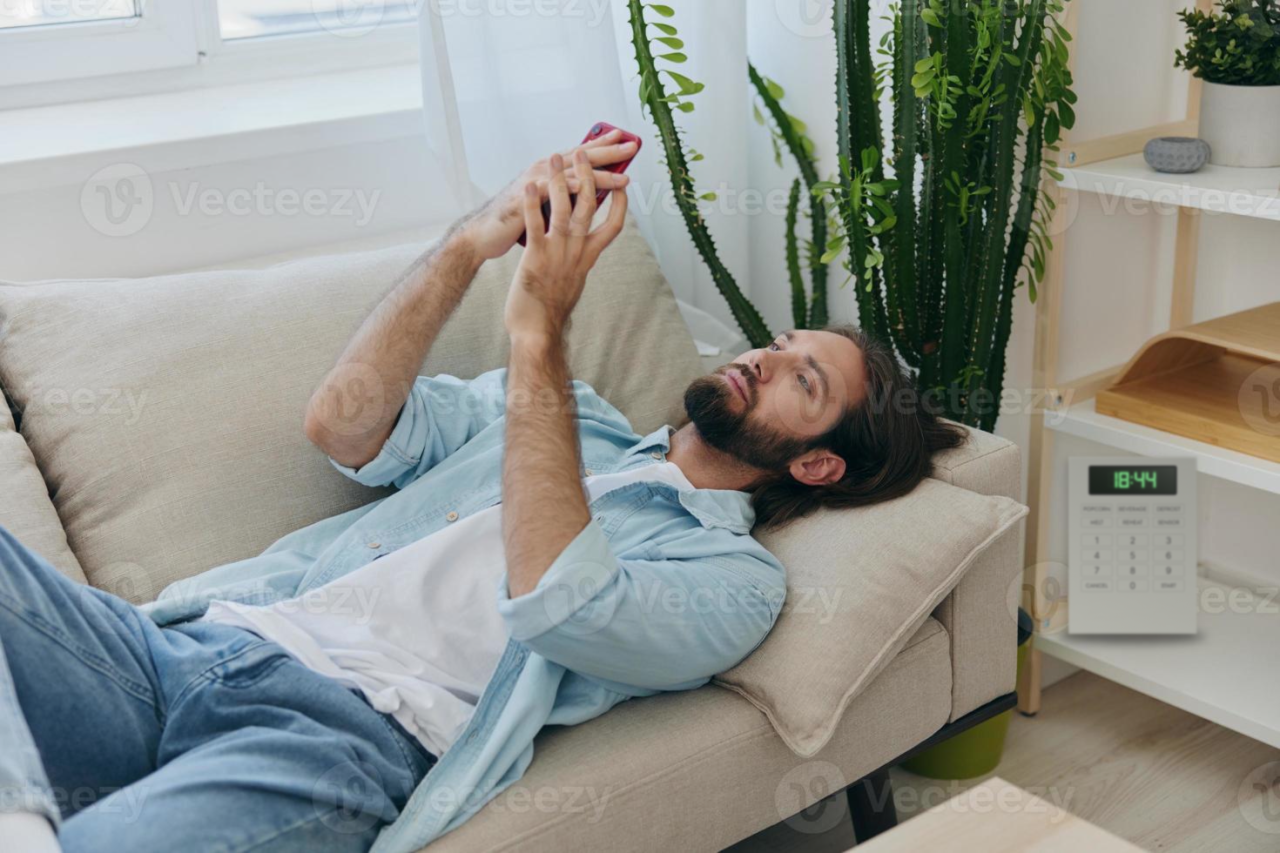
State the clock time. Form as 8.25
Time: 18.44
